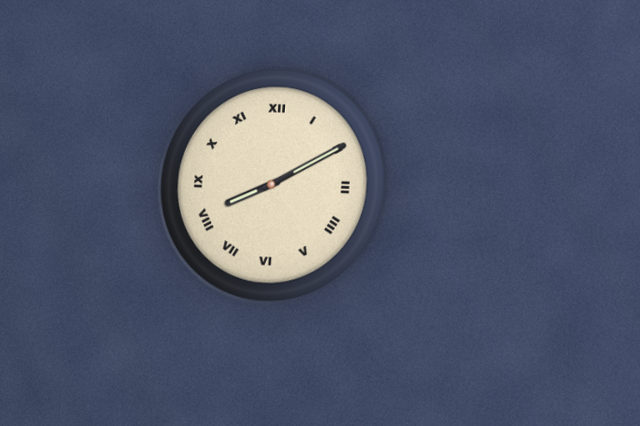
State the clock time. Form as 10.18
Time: 8.10
